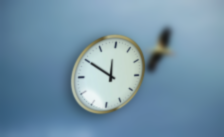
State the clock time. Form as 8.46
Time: 11.50
